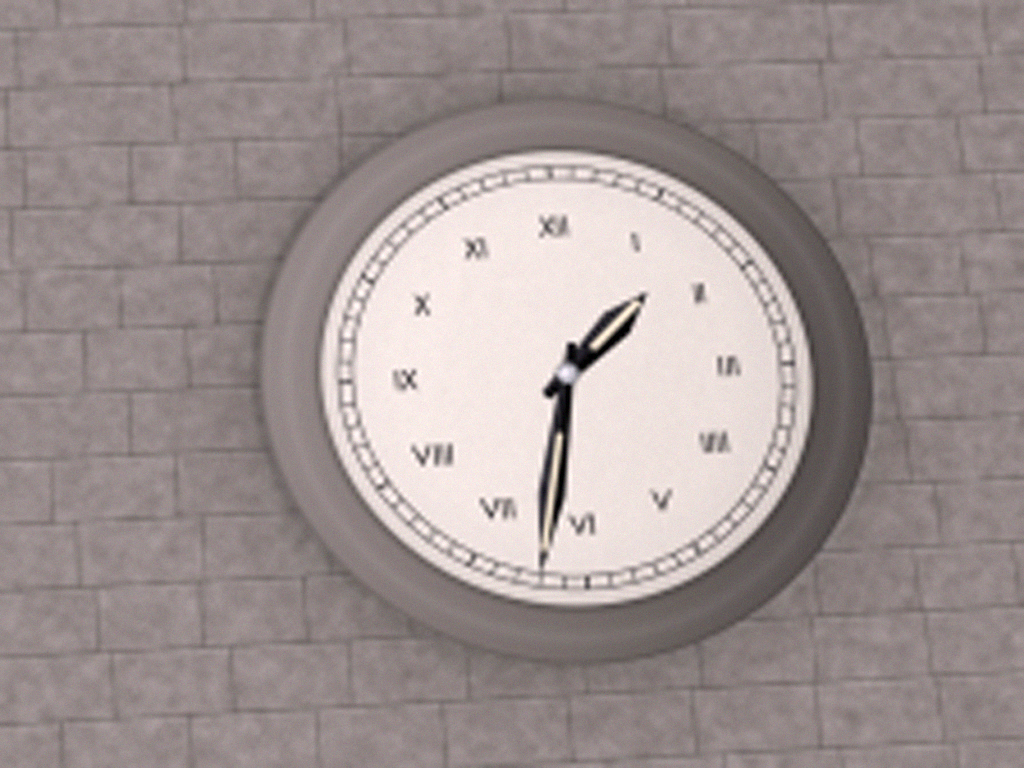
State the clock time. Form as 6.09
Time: 1.32
